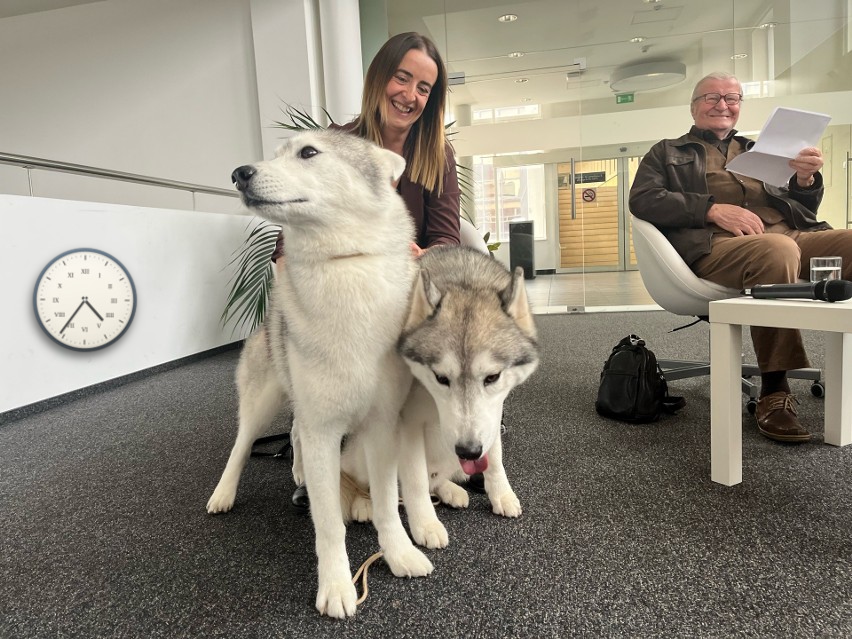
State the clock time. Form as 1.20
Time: 4.36
